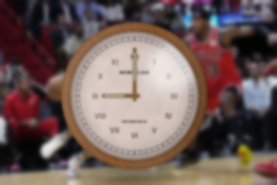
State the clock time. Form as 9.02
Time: 9.00
